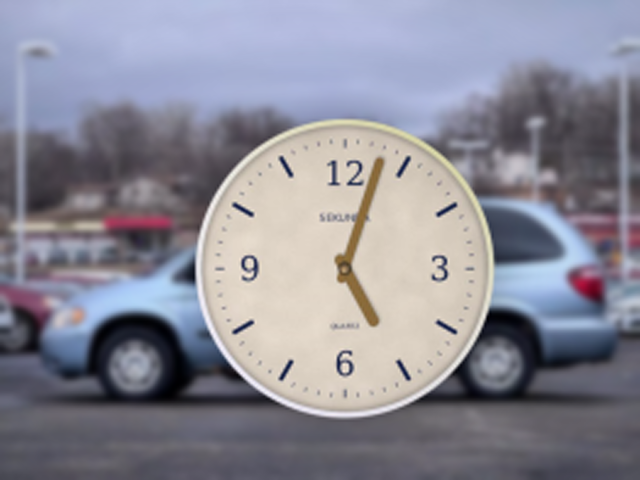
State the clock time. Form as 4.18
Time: 5.03
